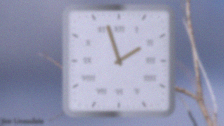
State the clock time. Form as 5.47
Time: 1.57
